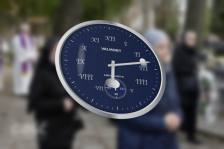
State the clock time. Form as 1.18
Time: 6.13
